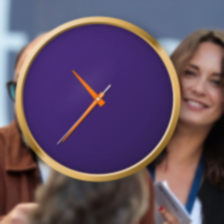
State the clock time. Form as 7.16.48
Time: 10.36.37
